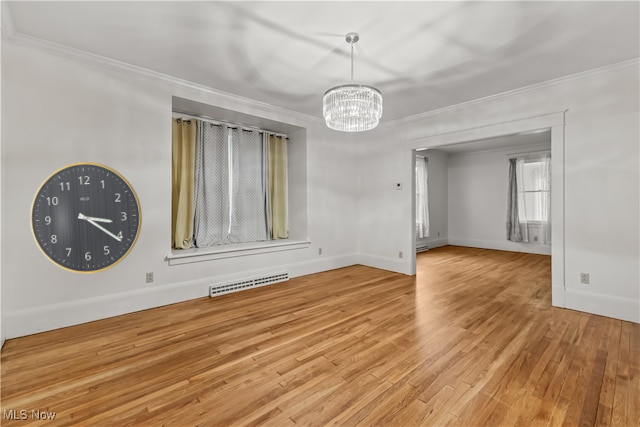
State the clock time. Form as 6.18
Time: 3.21
